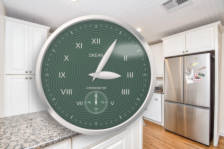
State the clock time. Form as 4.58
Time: 3.05
